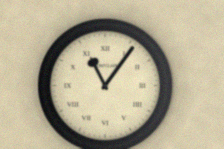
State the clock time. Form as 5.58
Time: 11.06
